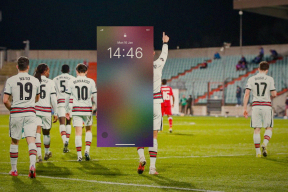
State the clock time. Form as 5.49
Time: 14.46
